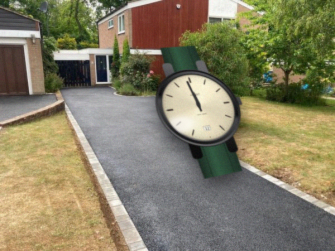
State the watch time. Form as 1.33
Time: 11.59
